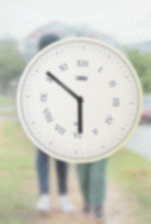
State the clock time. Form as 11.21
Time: 5.51
